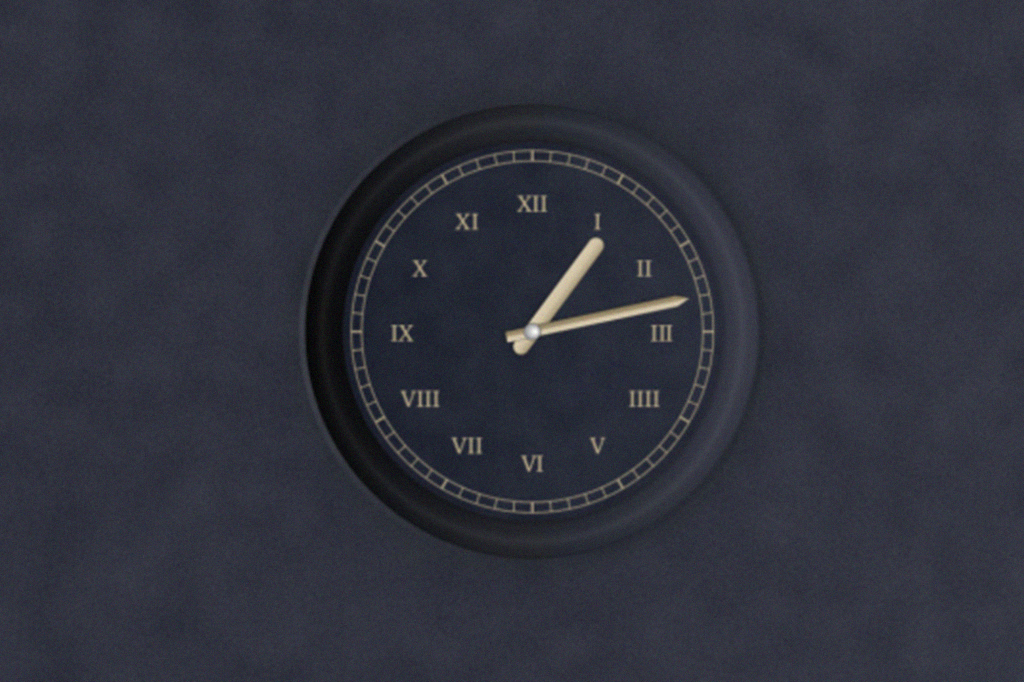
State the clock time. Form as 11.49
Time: 1.13
